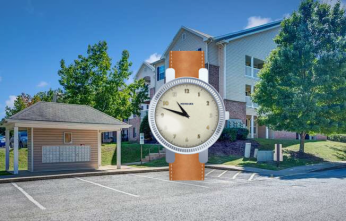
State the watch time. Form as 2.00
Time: 10.48
